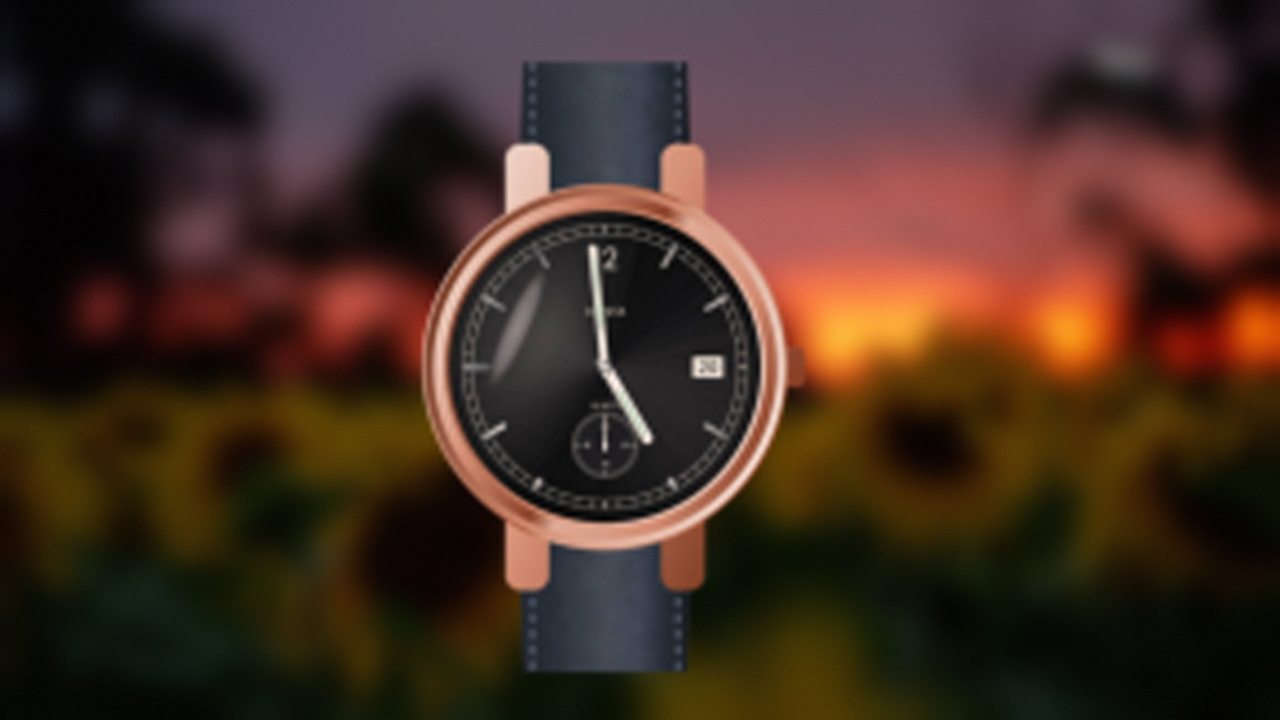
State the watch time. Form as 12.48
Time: 4.59
